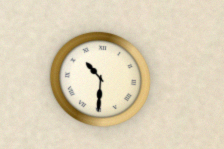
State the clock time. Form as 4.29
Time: 10.30
